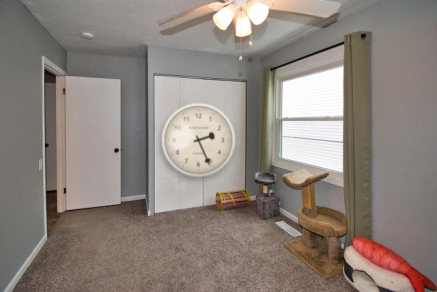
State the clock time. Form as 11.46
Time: 2.26
